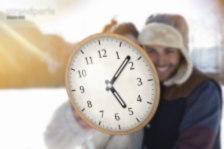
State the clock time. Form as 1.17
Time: 5.08
